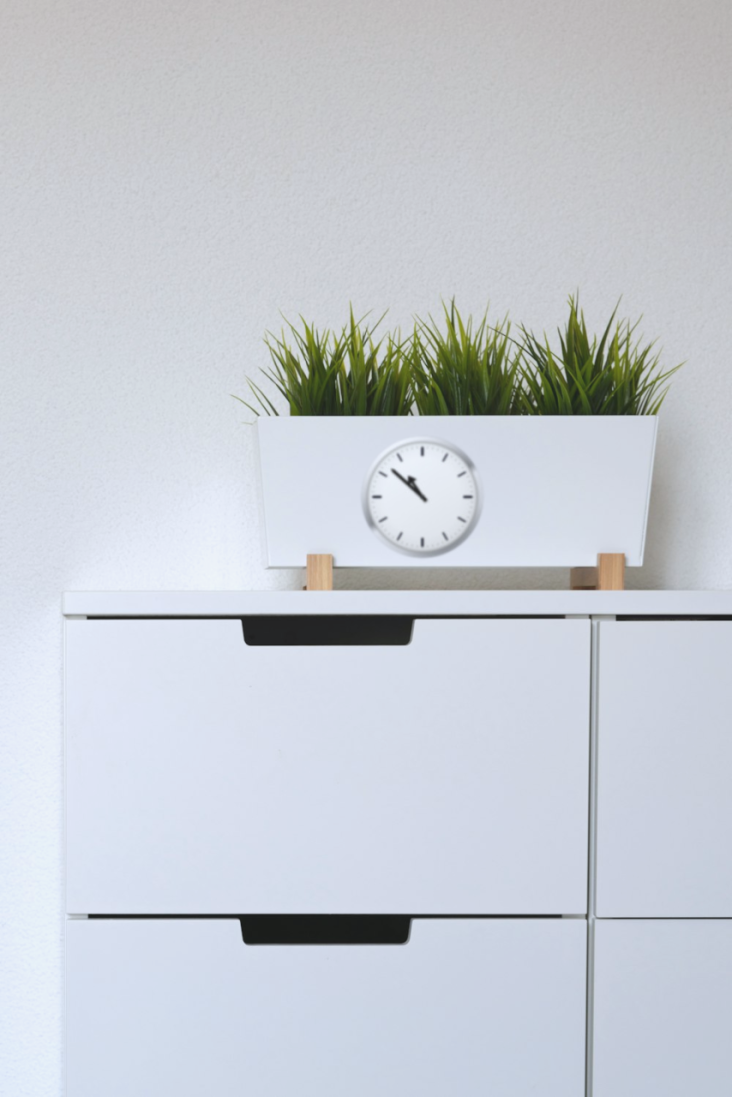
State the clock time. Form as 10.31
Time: 10.52
